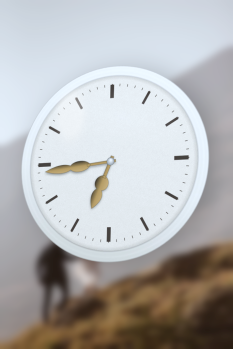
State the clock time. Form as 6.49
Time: 6.44
